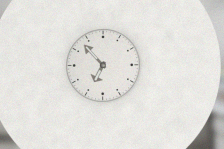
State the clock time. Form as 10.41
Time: 6.53
